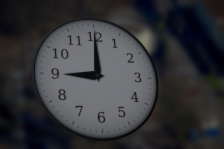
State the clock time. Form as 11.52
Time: 9.00
